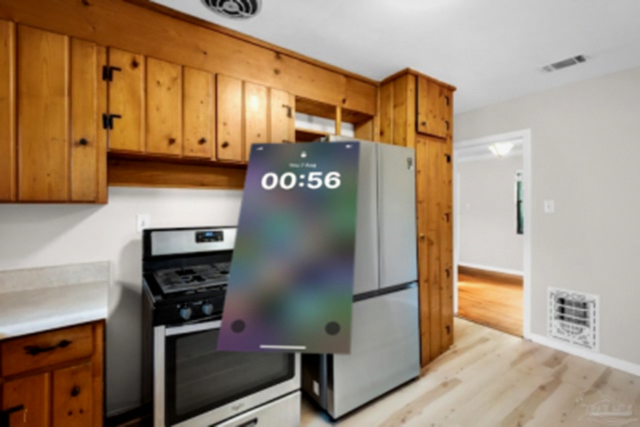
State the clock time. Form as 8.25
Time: 0.56
